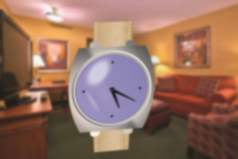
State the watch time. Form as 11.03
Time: 5.20
